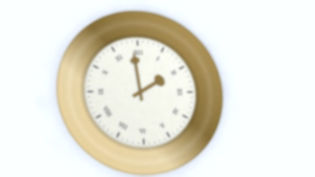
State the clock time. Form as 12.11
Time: 1.59
